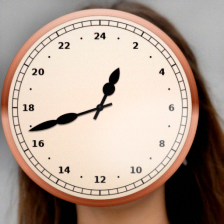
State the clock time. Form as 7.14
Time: 1.42
